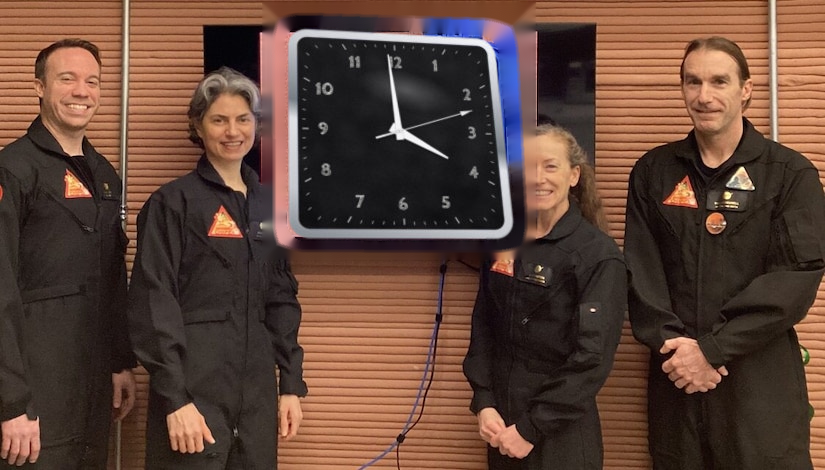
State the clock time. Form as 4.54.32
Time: 3.59.12
